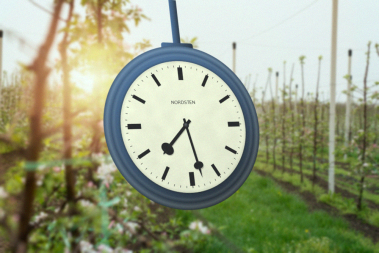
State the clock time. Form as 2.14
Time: 7.28
